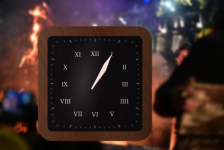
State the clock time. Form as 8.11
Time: 1.05
